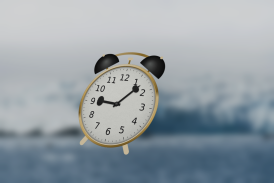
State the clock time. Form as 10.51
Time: 9.07
